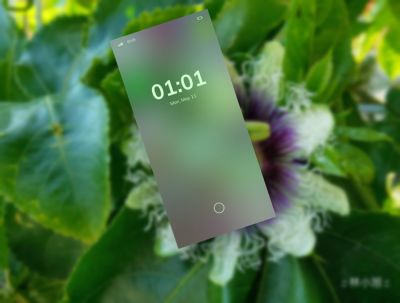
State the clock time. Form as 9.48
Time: 1.01
